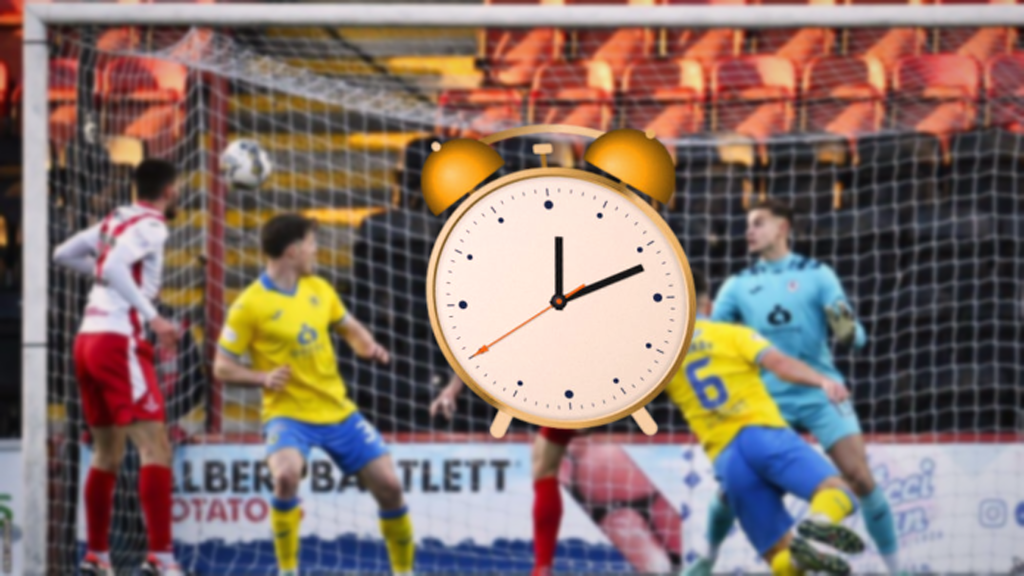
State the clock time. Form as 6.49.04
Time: 12.11.40
